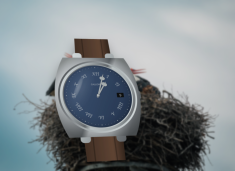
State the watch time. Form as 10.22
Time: 1.03
